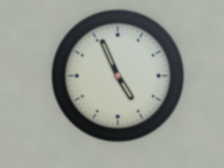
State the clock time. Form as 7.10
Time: 4.56
